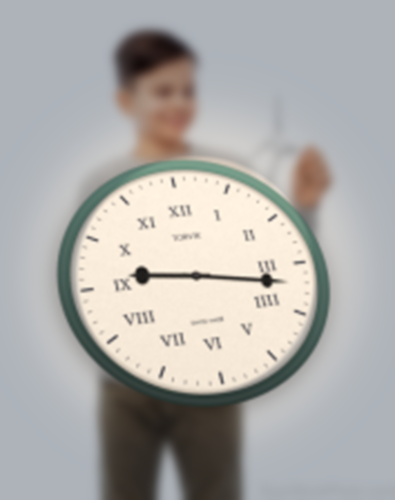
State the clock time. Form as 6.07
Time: 9.17
